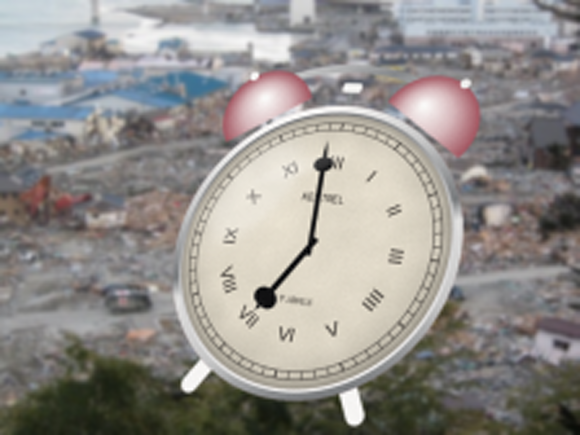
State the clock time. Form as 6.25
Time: 6.59
